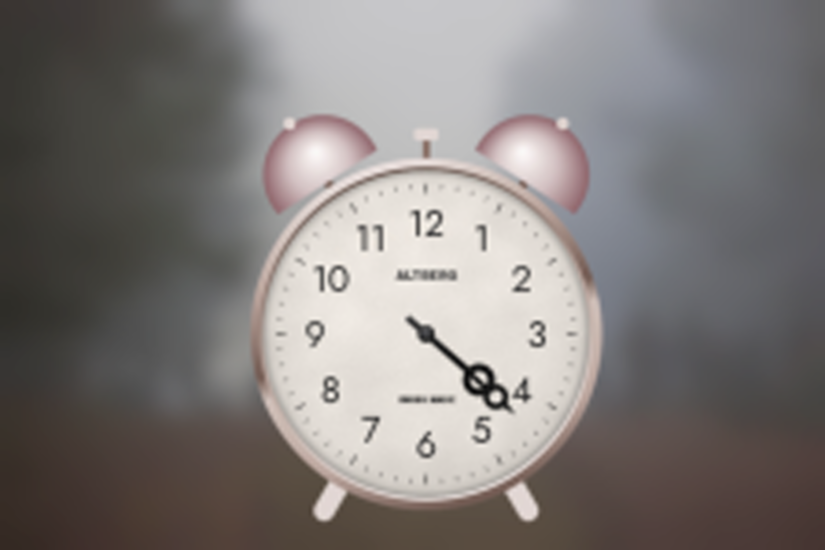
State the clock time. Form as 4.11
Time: 4.22
